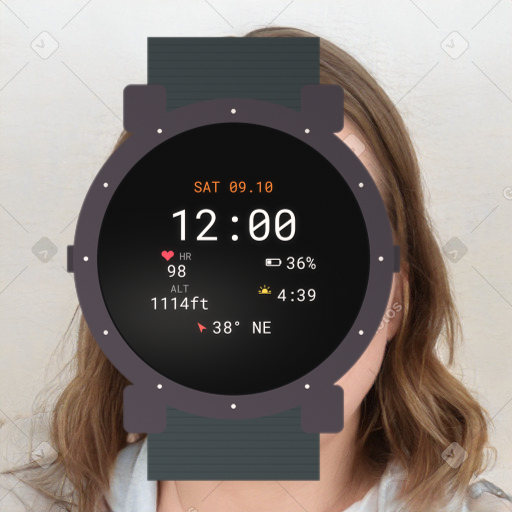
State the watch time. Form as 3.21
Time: 12.00
